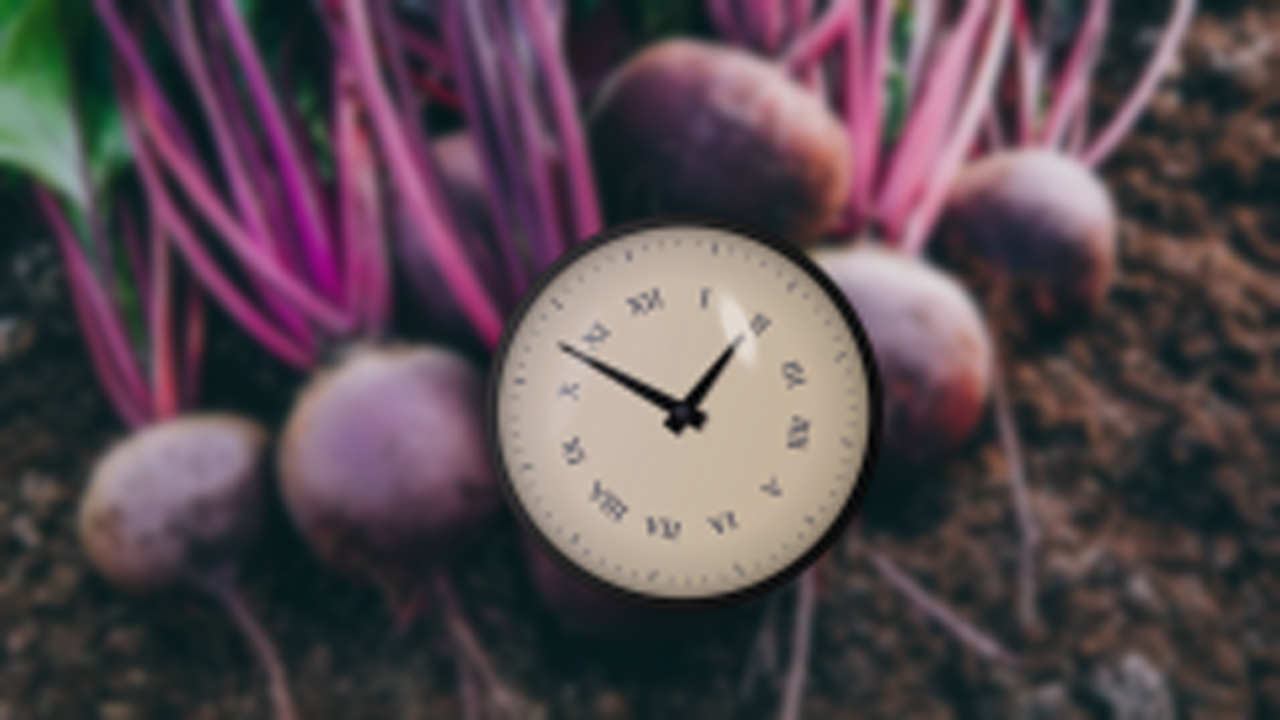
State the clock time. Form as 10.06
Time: 1.53
